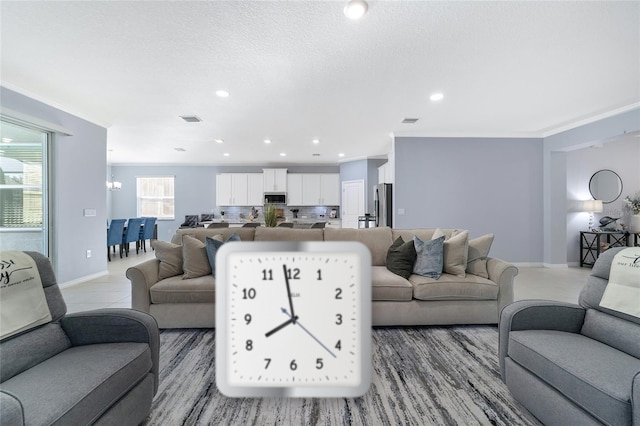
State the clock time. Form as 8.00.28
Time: 7.58.22
